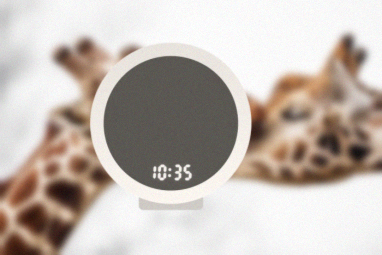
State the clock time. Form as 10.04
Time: 10.35
